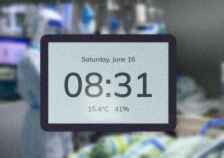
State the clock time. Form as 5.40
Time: 8.31
